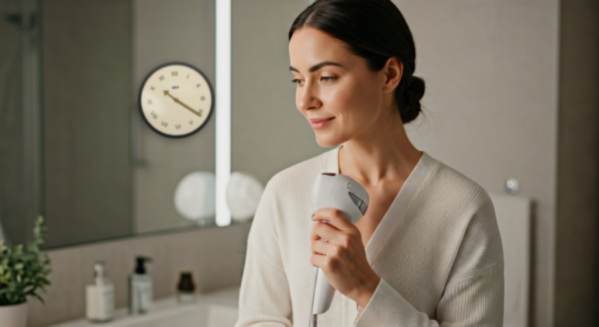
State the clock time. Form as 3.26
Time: 10.21
